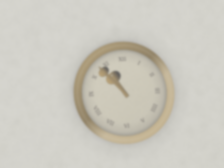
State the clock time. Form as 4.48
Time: 10.53
